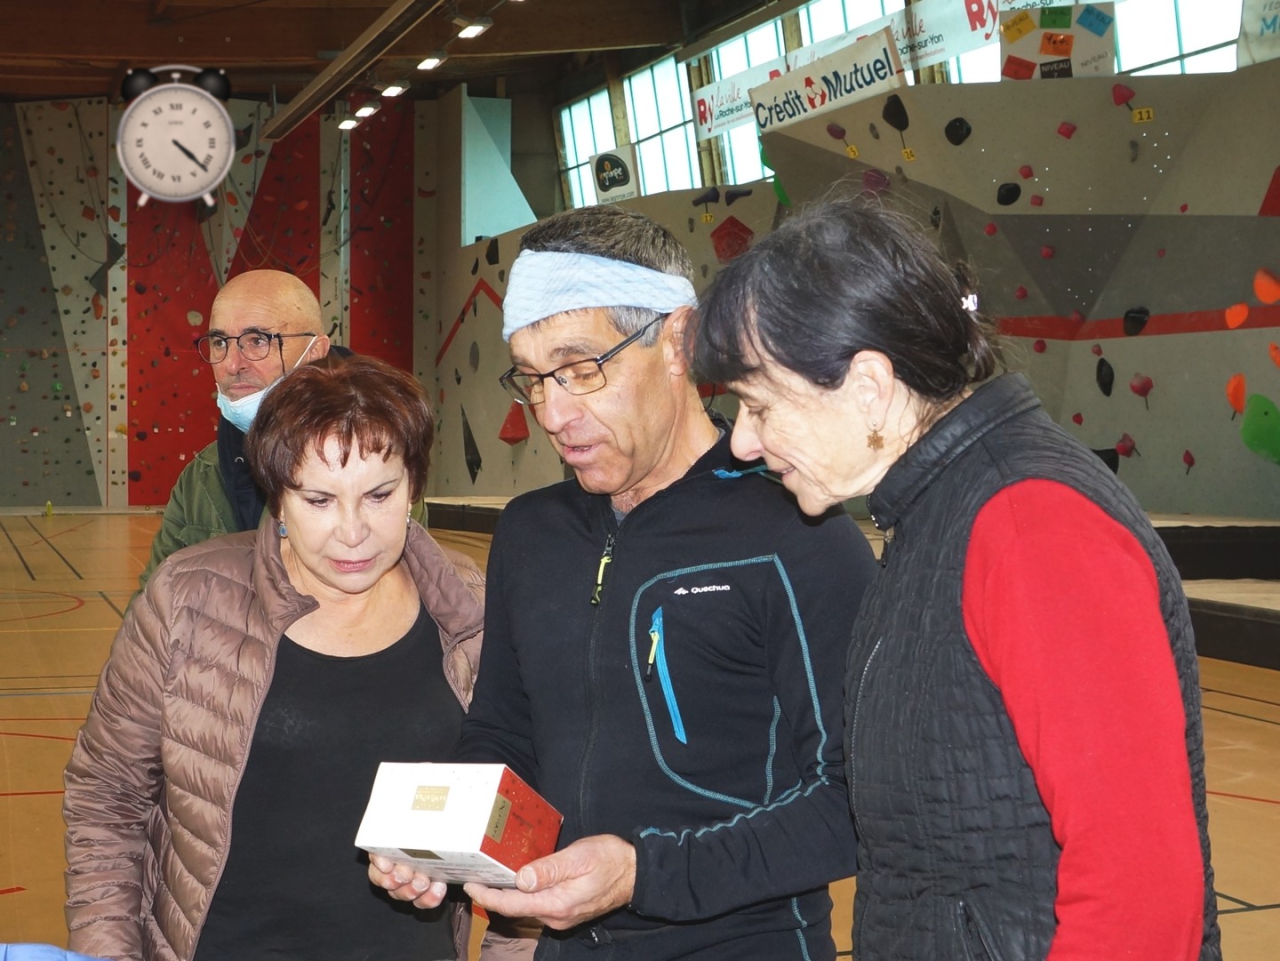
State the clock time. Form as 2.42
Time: 4.22
